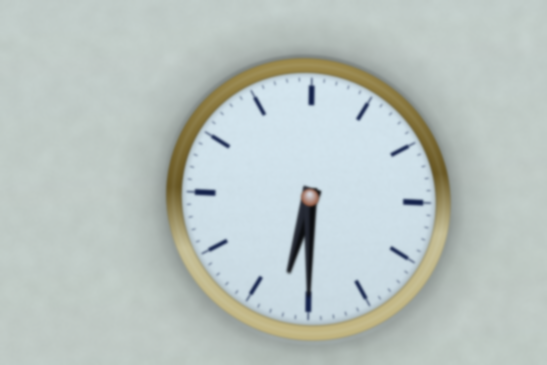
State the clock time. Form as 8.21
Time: 6.30
